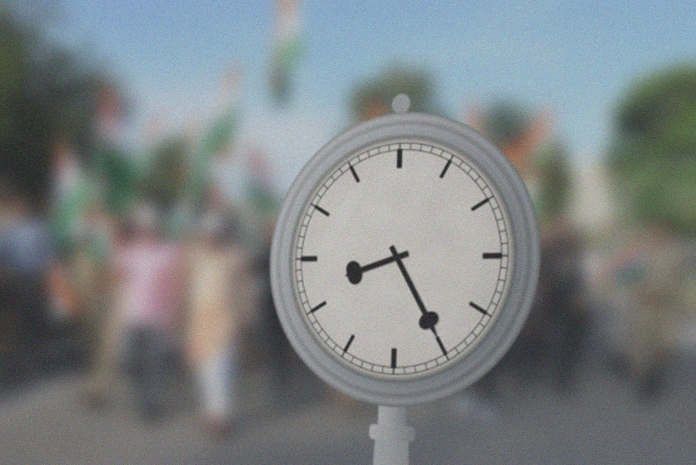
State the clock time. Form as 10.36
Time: 8.25
